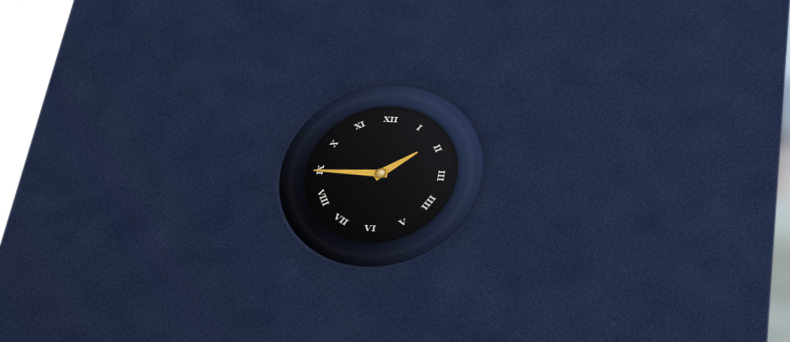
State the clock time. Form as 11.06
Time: 1.45
